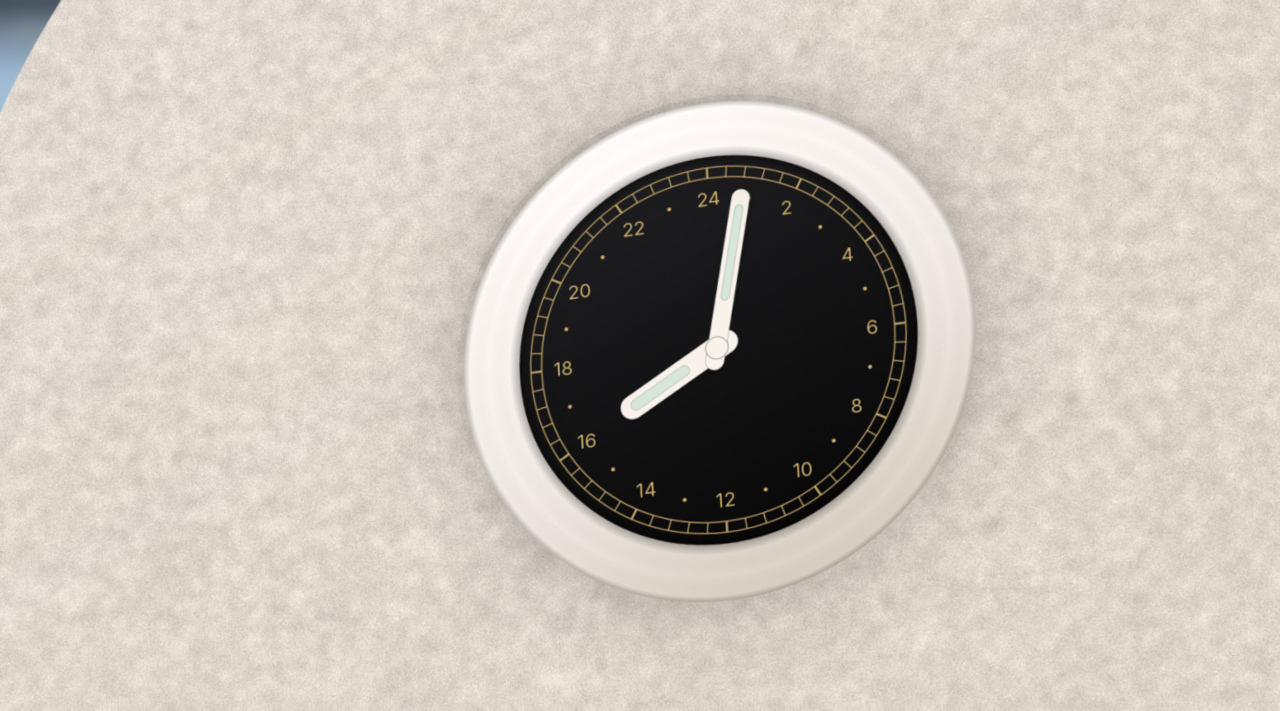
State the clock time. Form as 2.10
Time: 16.02
